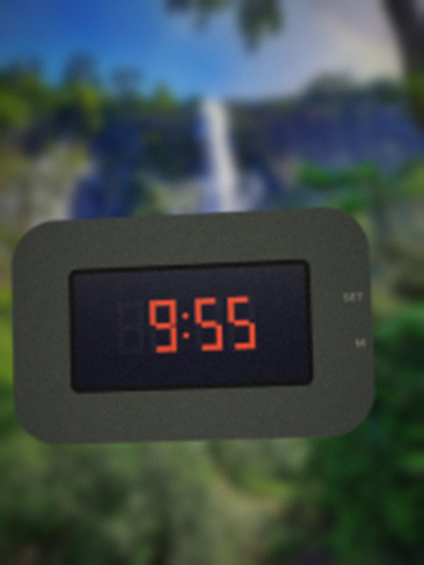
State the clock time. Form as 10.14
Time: 9.55
